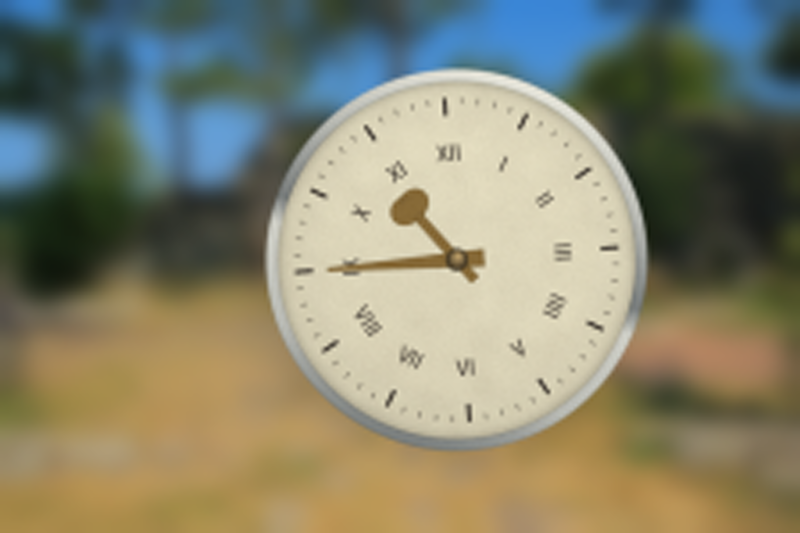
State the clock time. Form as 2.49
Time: 10.45
